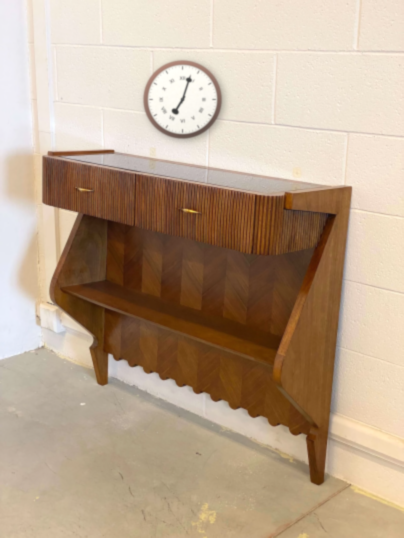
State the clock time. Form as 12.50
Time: 7.03
